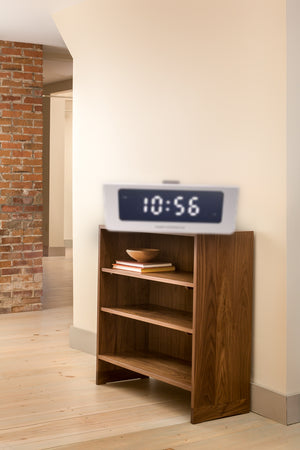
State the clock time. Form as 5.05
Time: 10.56
